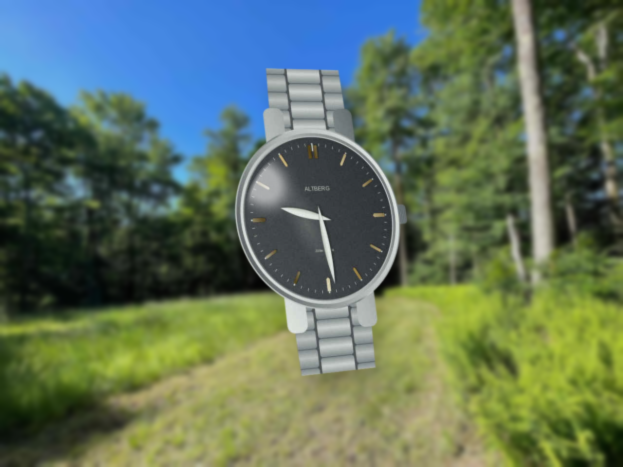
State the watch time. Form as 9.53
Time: 9.29
